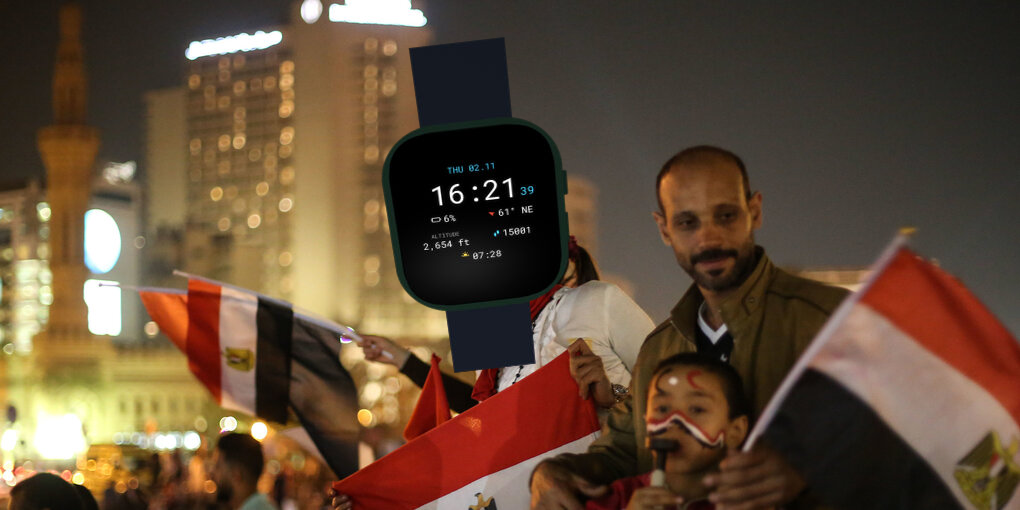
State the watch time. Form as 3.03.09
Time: 16.21.39
